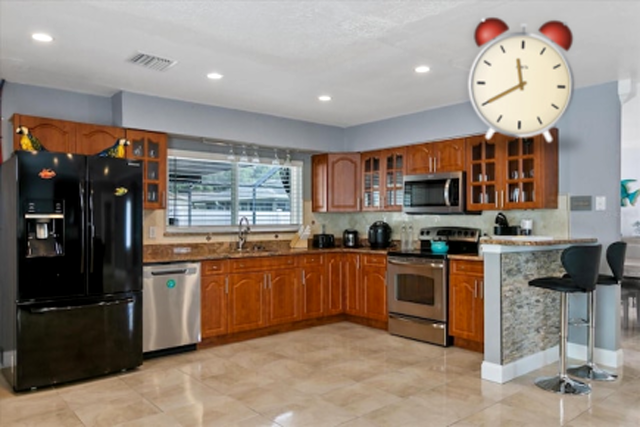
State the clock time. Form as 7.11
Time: 11.40
